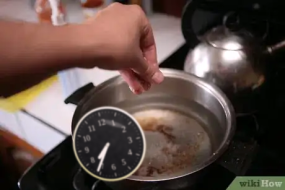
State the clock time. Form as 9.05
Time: 7.36
